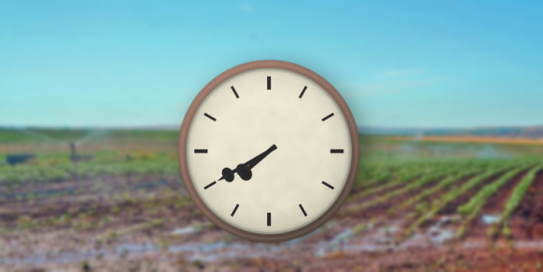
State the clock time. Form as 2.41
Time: 7.40
